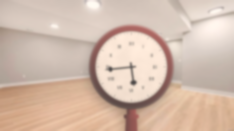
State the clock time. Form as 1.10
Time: 5.44
